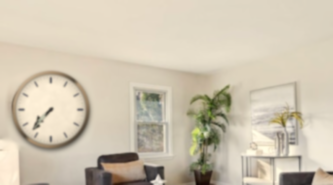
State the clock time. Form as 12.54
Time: 7.37
